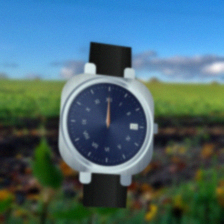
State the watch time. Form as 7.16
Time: 12.00
